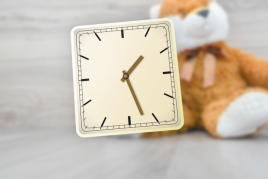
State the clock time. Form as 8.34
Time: 1.27
